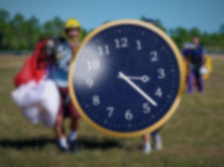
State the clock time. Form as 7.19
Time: 3.23
